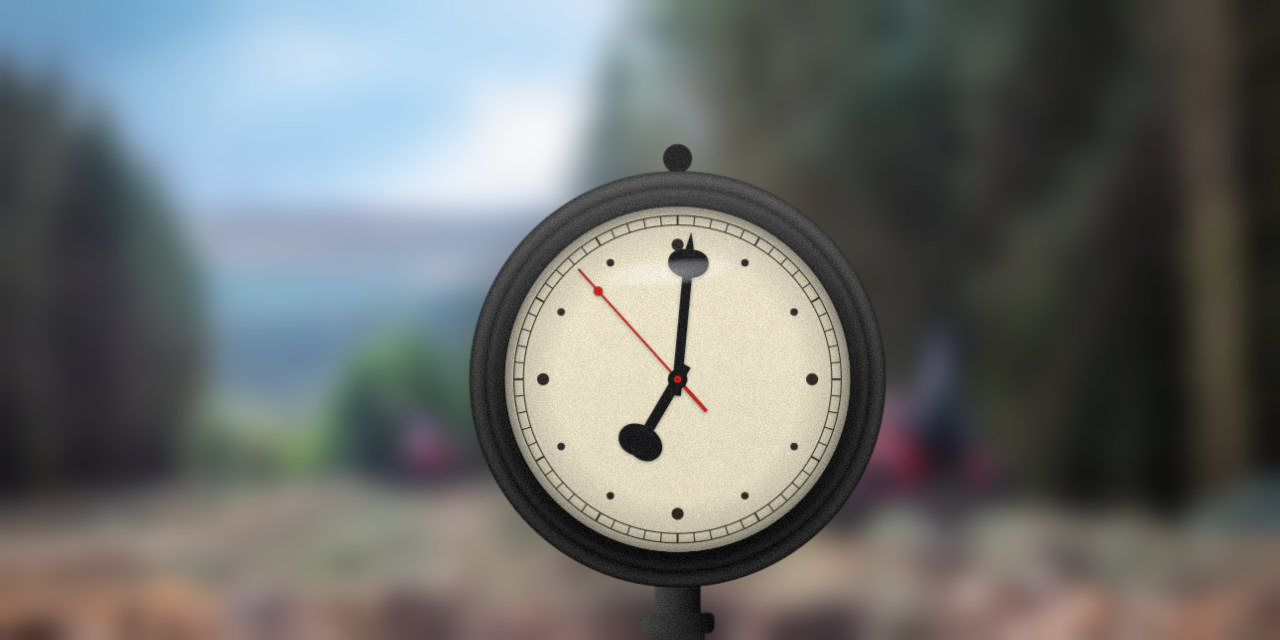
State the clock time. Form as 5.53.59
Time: 7.00.53
